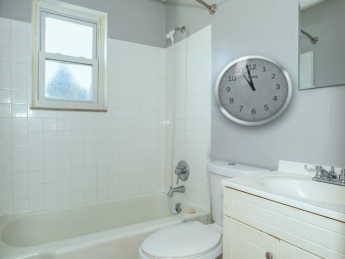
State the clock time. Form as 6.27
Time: 10.58
